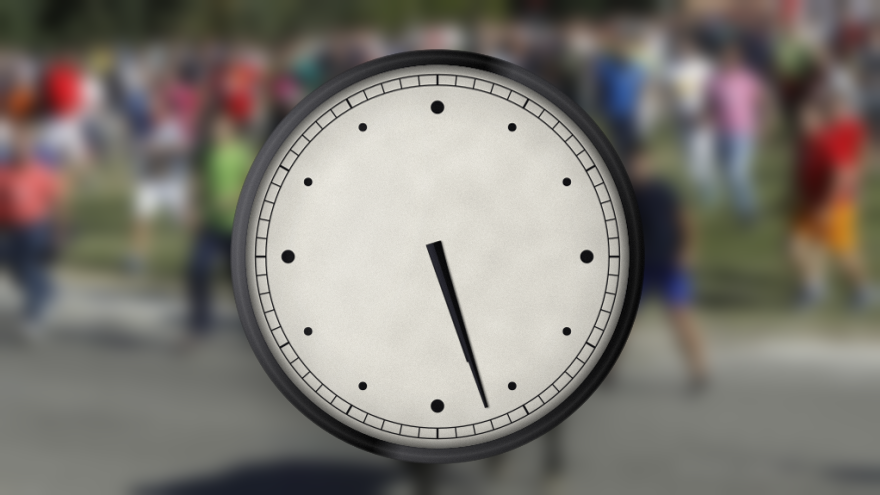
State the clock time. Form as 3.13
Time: 5.27
